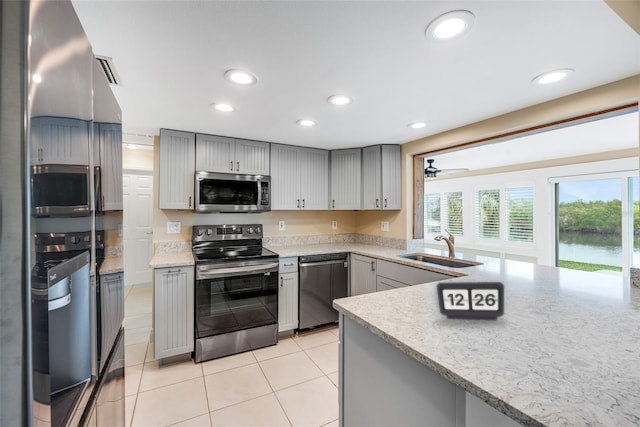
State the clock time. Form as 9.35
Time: 12.26
